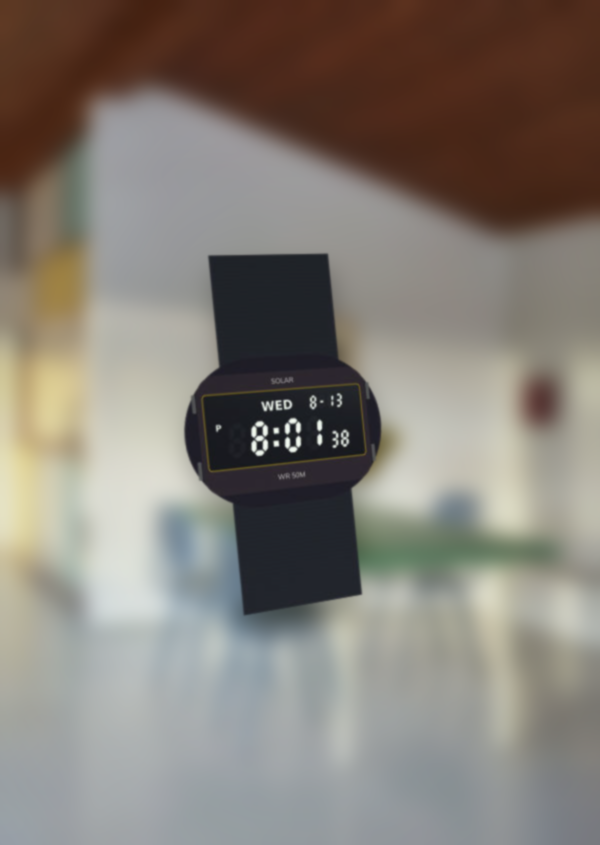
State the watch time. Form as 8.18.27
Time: 8.01.38
